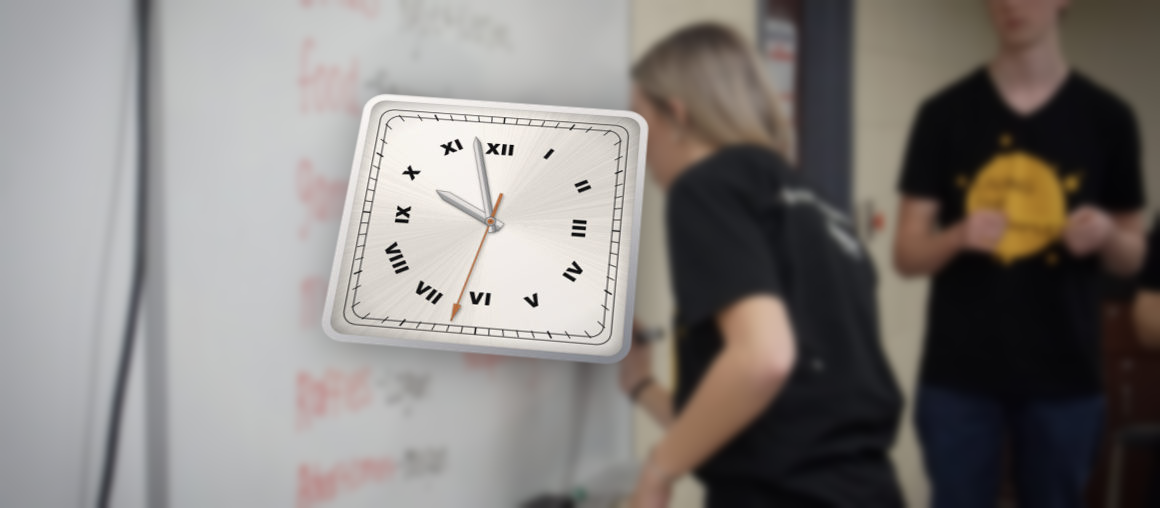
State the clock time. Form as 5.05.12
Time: 9.57.32
